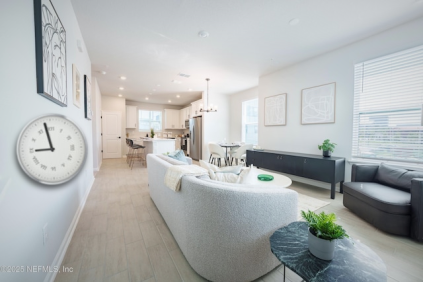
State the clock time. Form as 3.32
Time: 8.58
